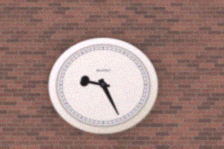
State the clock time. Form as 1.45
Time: 9.26
